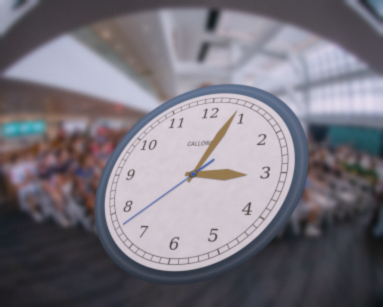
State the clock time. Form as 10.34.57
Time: 3.03.38
